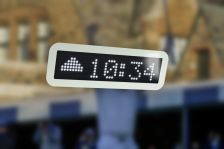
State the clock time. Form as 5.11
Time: 10.34
